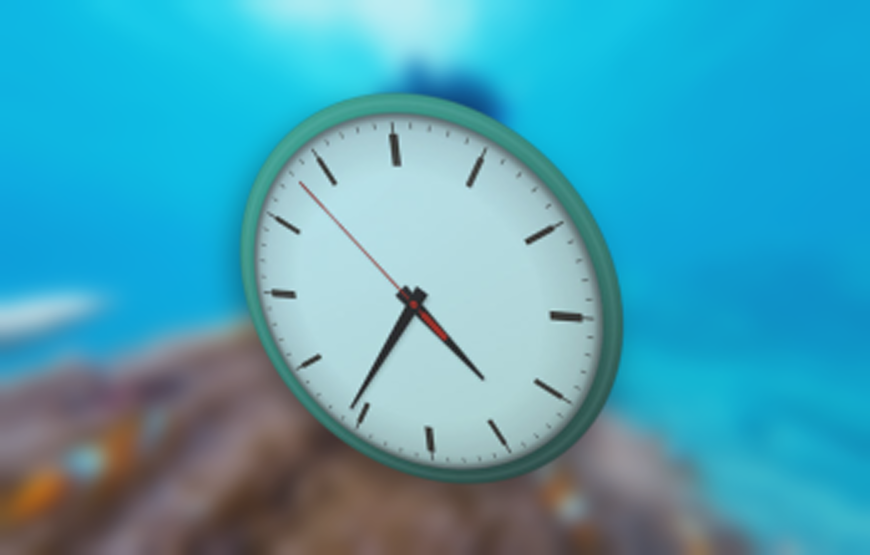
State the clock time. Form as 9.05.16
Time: 4.35.53
